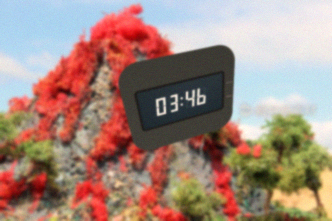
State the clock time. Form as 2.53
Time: 3.46
